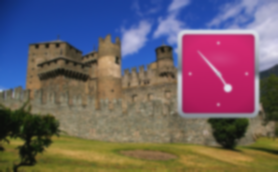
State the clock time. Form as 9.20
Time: 4.53
